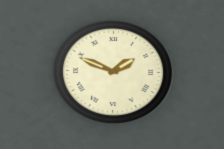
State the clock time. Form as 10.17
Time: 1.49
